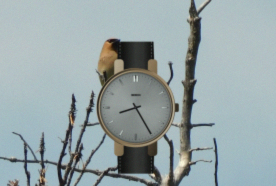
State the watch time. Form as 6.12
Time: 8.25
